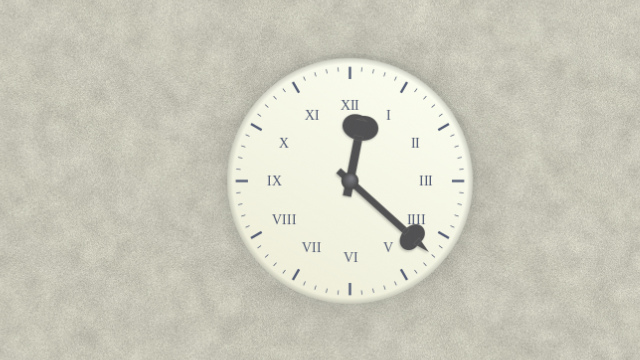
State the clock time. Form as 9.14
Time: 12.22
